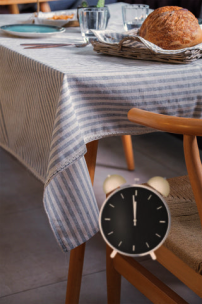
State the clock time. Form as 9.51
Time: 11.59
